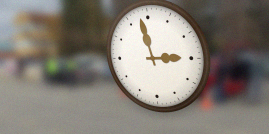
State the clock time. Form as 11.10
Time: 2.58
